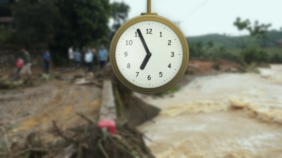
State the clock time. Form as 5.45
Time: 6.56
